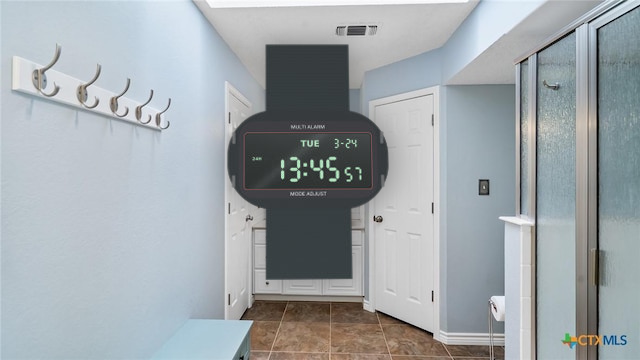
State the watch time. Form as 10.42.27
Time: 13.45.57
